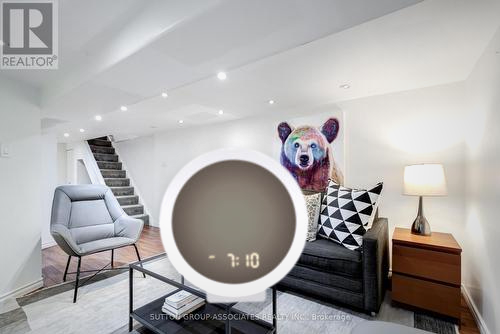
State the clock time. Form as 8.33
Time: 7.10
